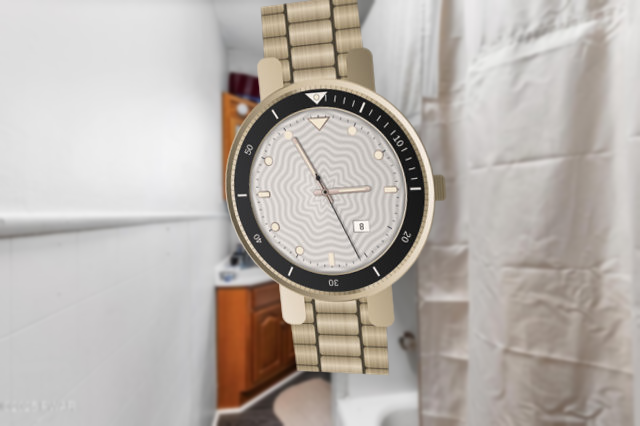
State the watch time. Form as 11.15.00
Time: 2.55.26
